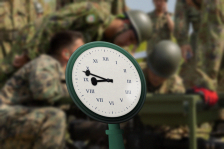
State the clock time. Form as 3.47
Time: 8.48
